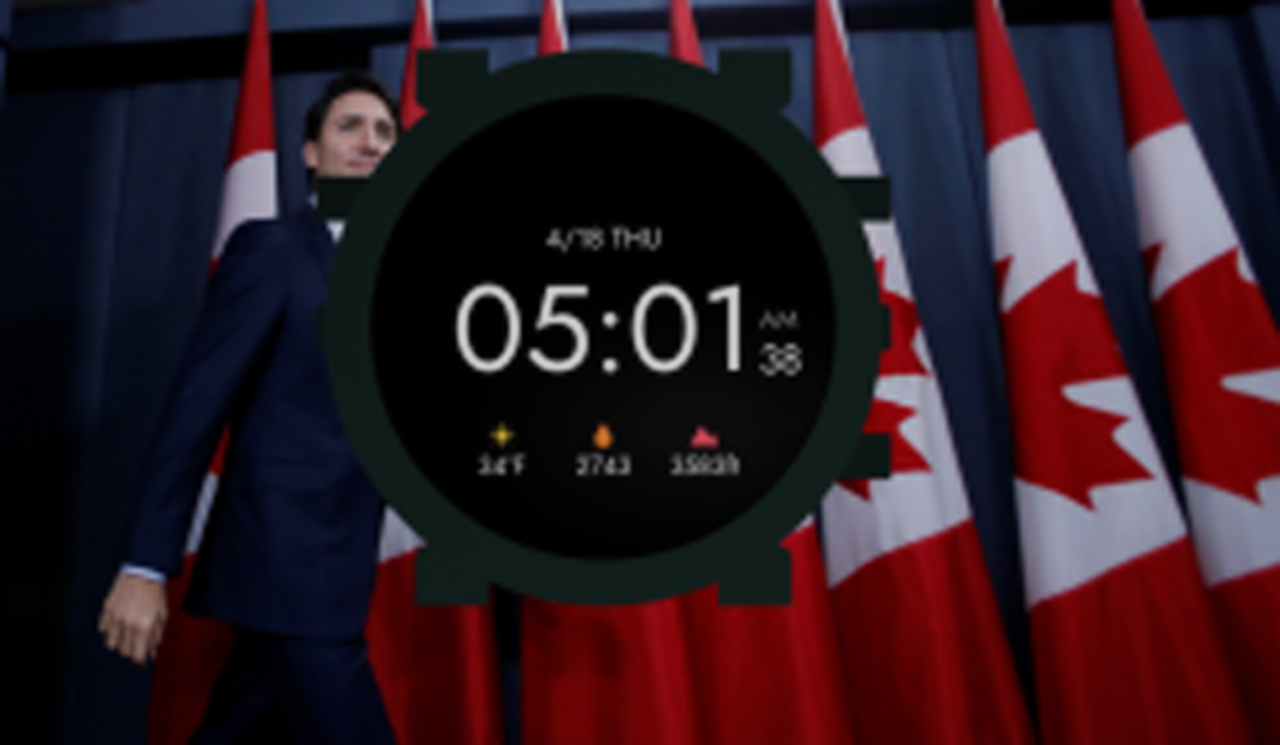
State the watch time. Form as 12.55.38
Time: 5.01.38
